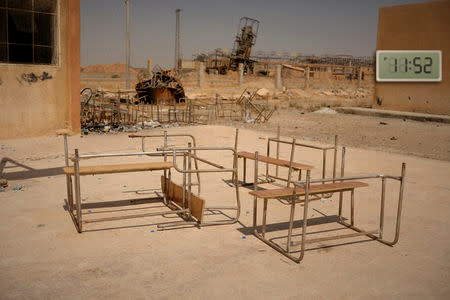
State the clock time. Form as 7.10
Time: 11.52
